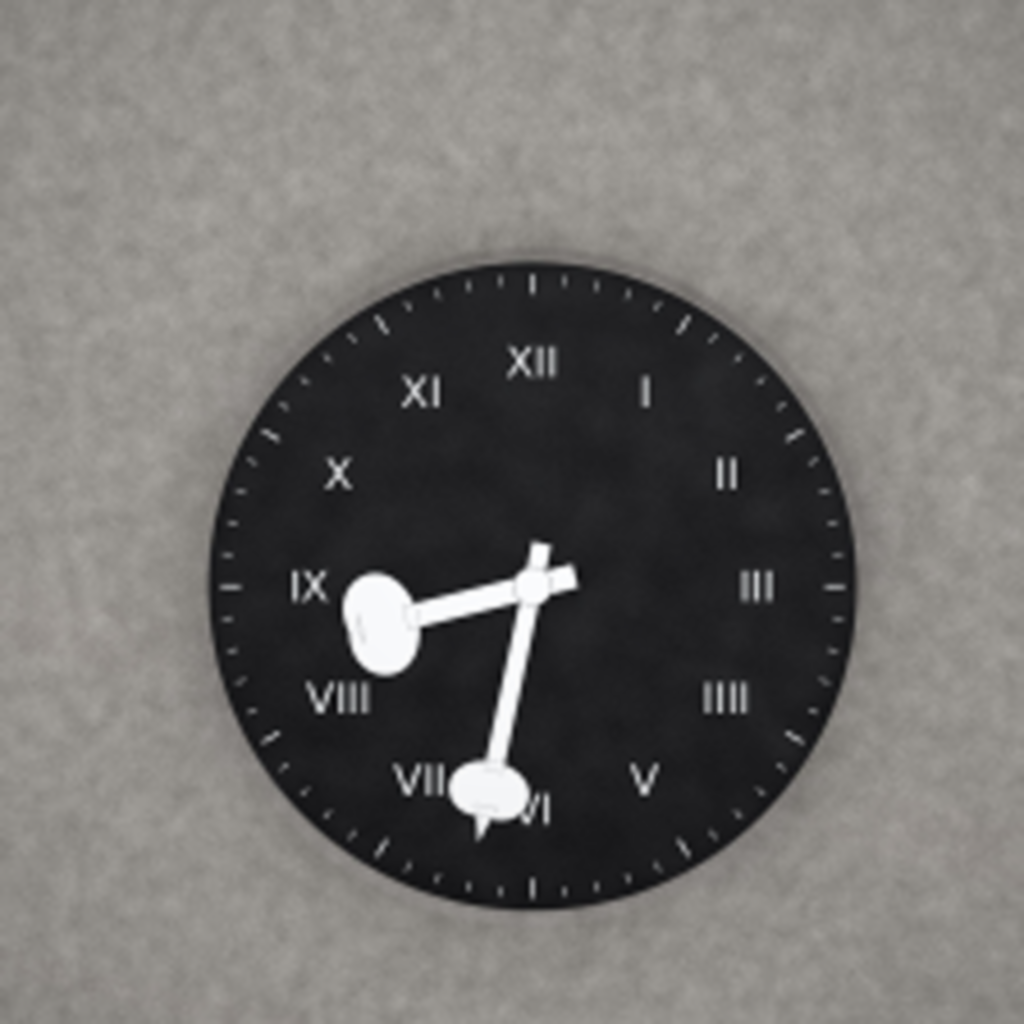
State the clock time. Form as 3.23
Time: 8.32
